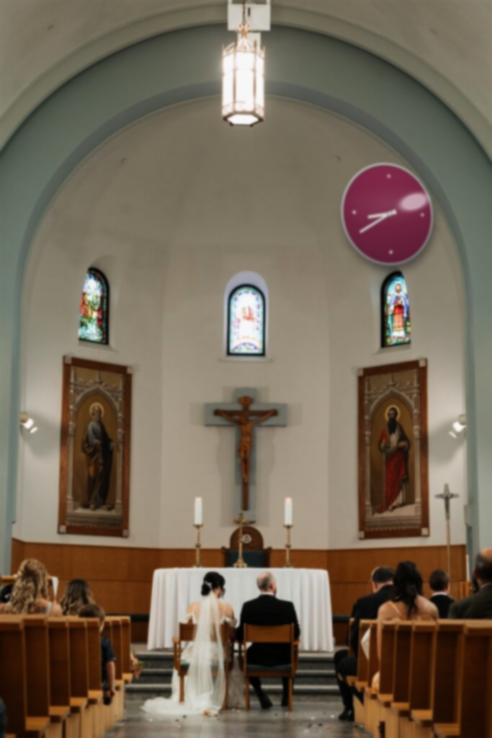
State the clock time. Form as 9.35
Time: 8.40
